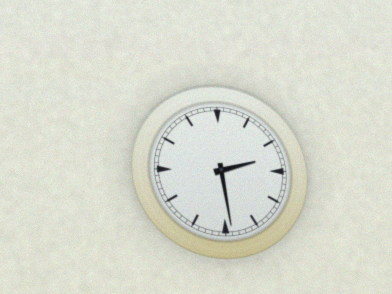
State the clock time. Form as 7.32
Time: 2.29
